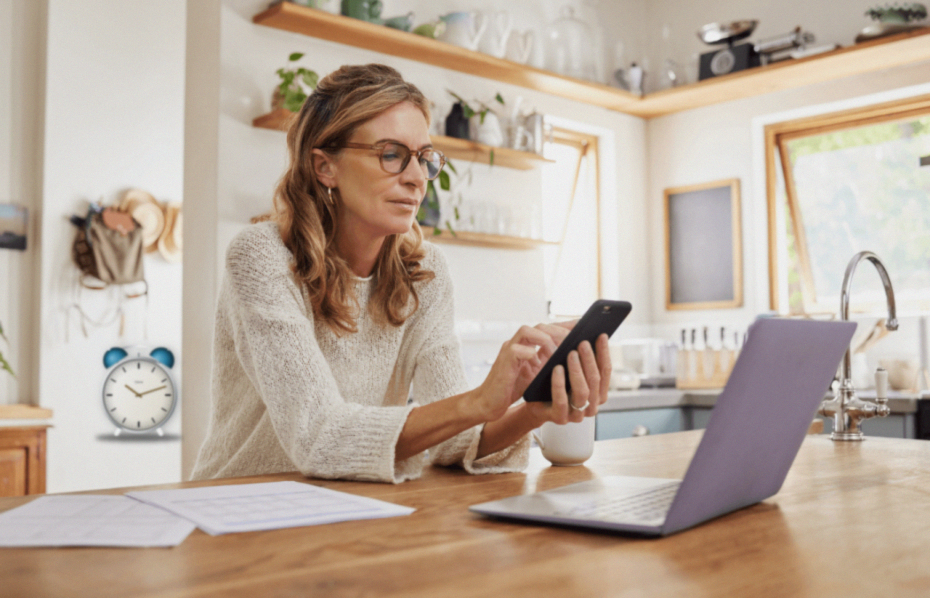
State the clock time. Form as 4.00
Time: 10.12
